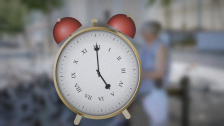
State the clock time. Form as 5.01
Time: 5.00
